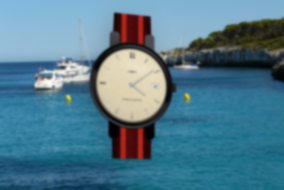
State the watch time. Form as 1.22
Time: 4.09
